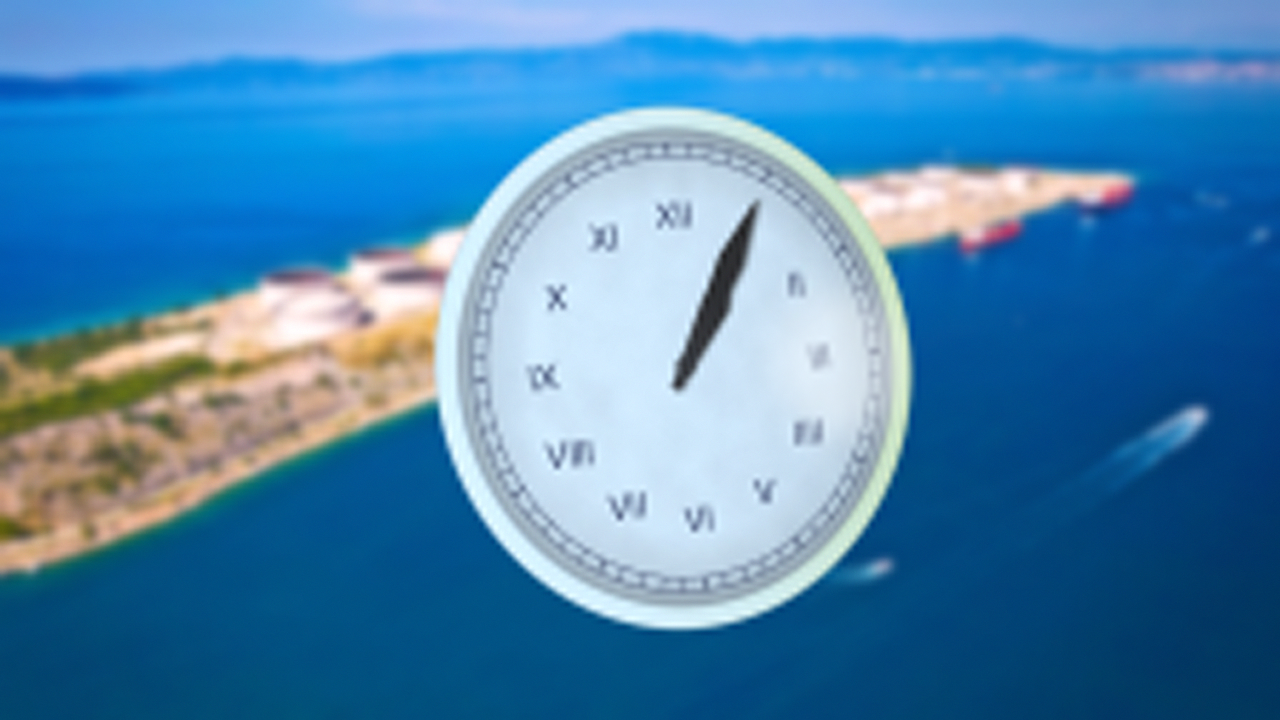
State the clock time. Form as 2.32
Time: 1.05
